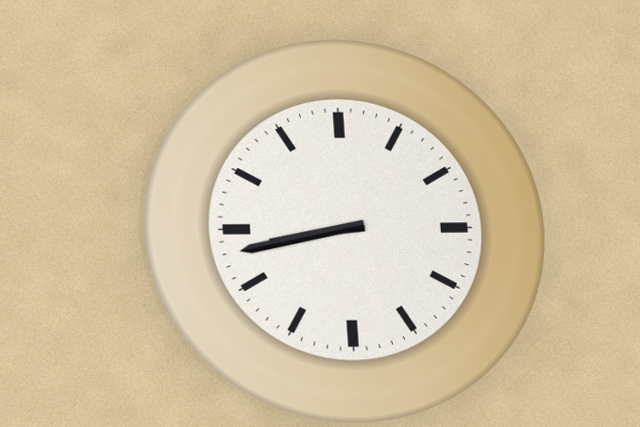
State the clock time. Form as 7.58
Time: 8.43
